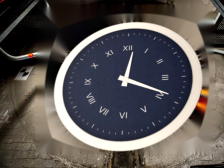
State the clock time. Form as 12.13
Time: 12.19
